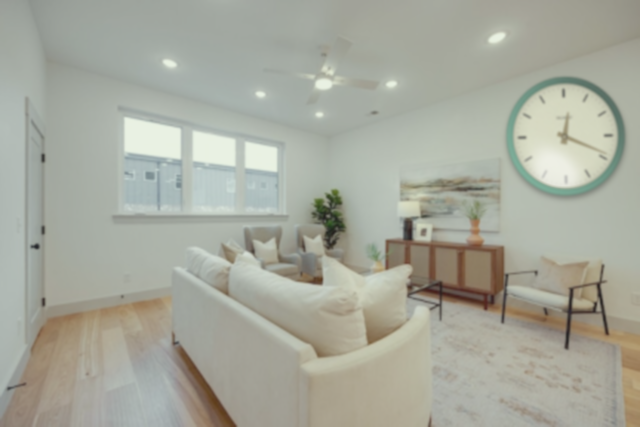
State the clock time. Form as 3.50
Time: 12.19
